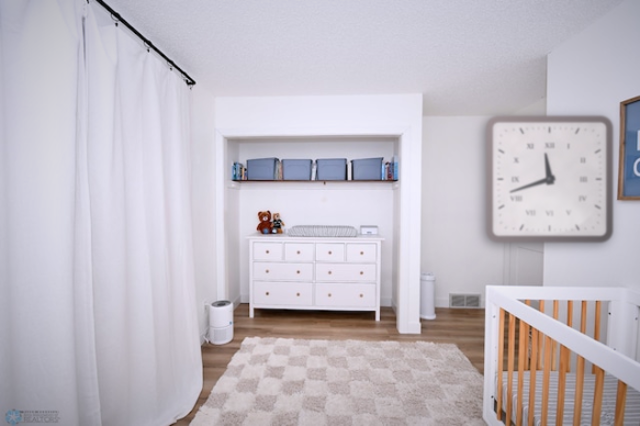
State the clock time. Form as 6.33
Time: 11.42
